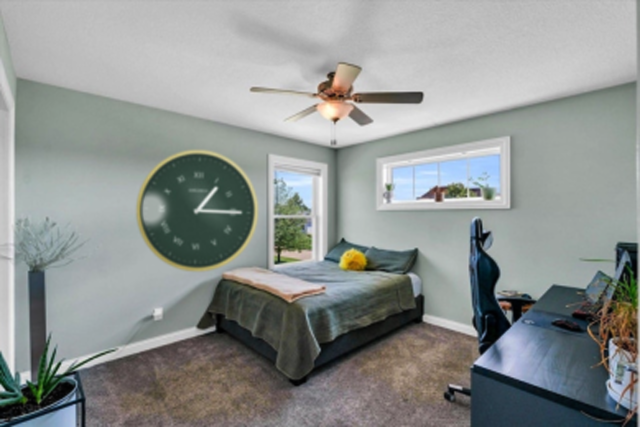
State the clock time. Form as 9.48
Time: 1.15
